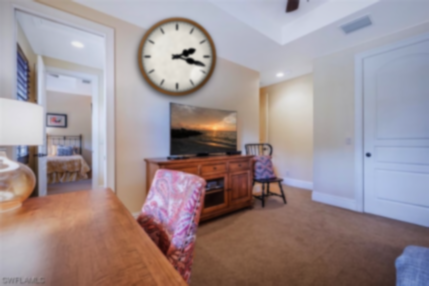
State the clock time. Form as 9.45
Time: 2.18
